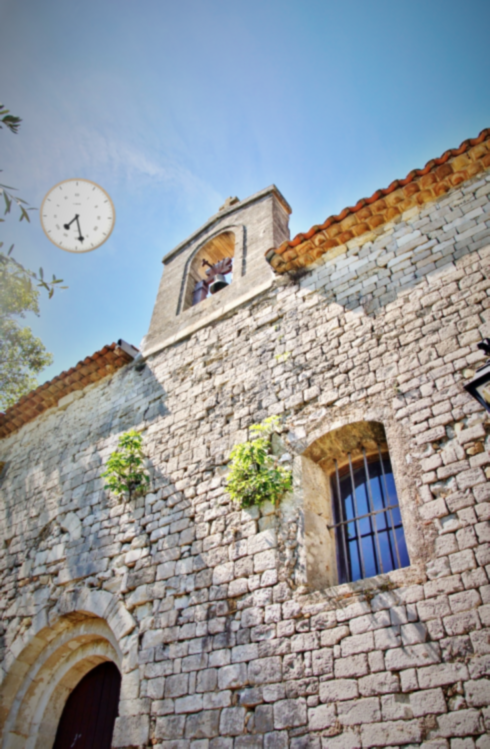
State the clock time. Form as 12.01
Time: 7.28
